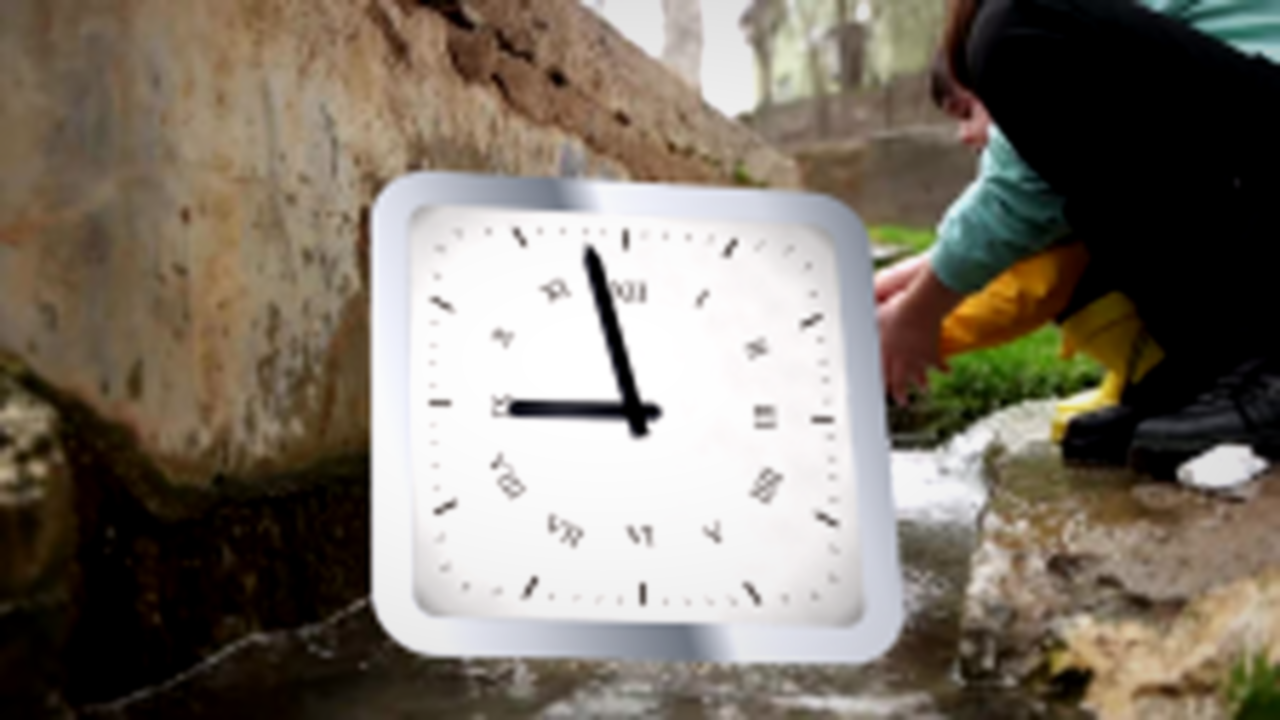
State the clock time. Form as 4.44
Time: 8.58
